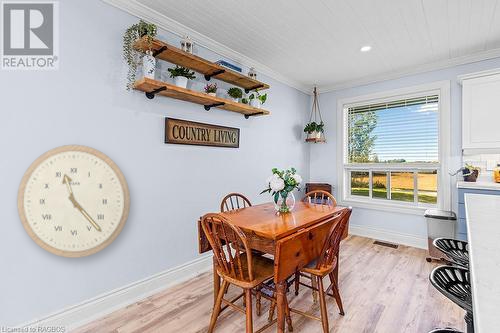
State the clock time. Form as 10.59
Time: 11.23
